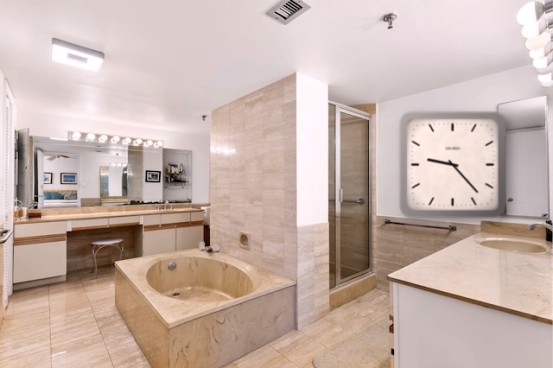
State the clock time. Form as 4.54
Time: 9.23
